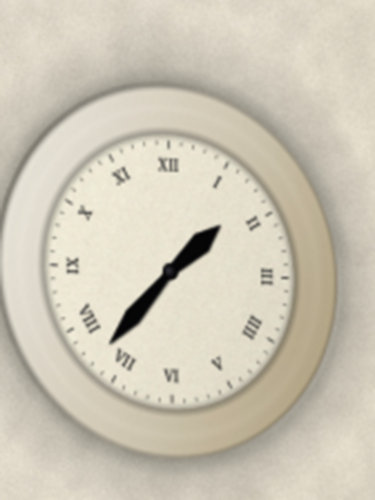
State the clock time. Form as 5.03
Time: 1.37
